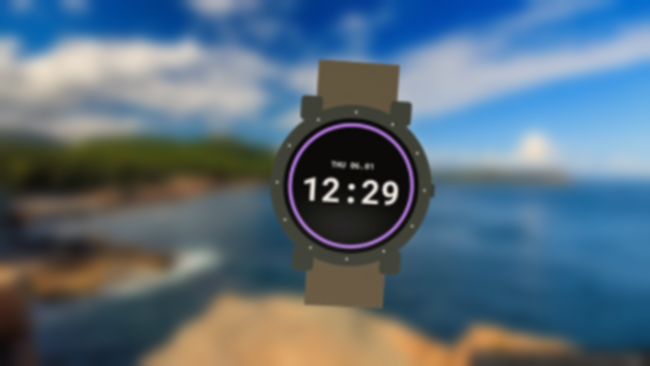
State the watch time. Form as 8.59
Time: 12.29
